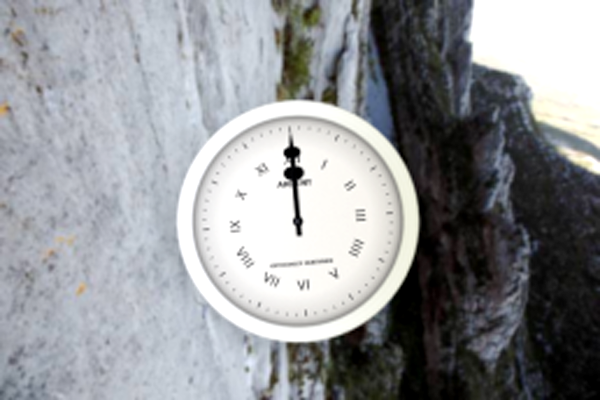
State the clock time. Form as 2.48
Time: 12.00
